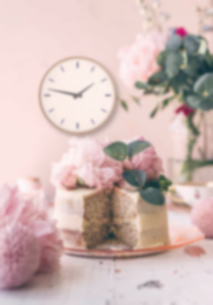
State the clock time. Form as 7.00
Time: 1.47
